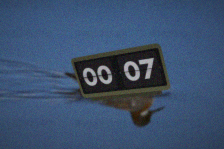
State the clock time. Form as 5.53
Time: 0.07
